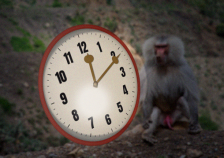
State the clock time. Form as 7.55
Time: 12.11
